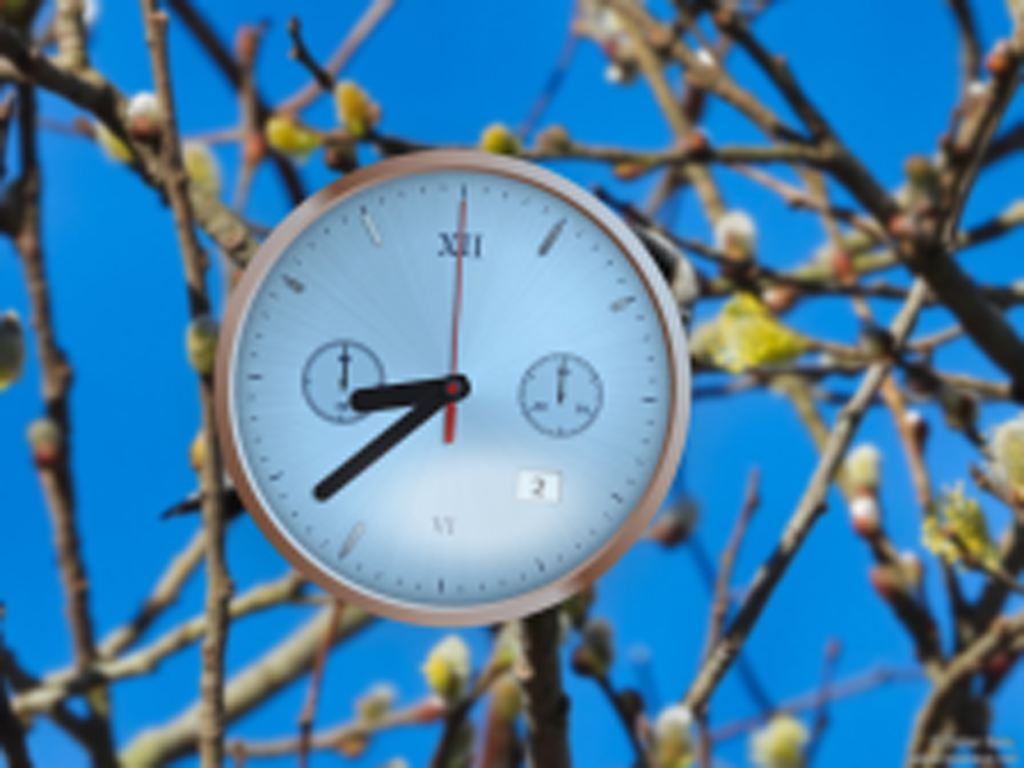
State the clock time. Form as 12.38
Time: 8.38
